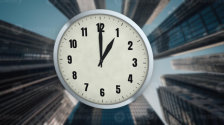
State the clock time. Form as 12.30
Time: 1.00
